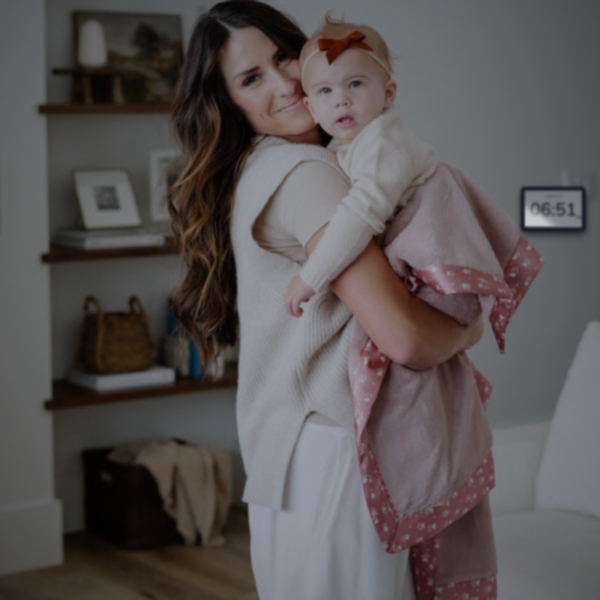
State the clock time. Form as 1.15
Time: 6.51
